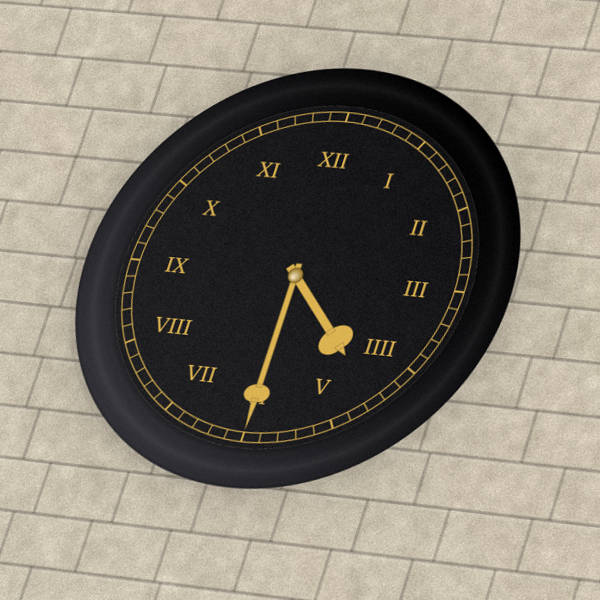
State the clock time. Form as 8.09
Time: 4.30
